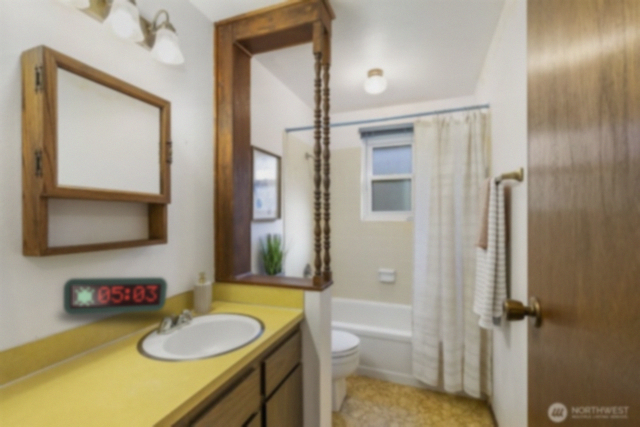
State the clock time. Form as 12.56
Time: 5.03
